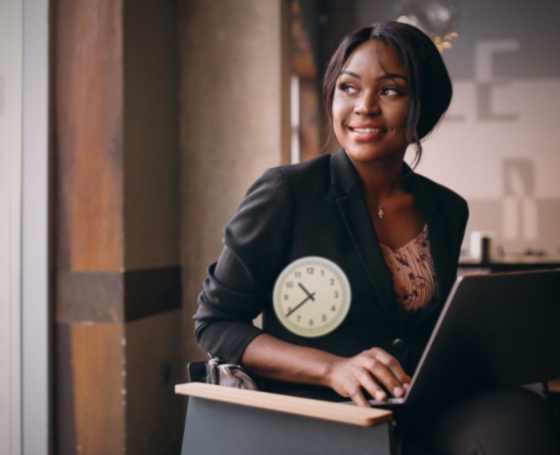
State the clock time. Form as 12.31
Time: 10.39
